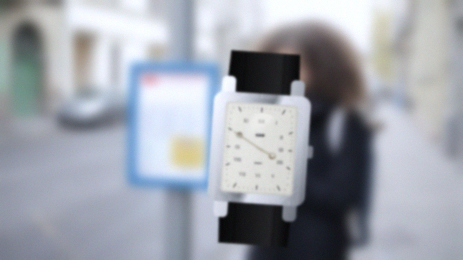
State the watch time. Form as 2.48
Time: 3.50
